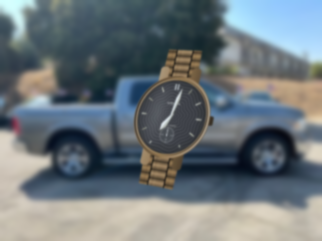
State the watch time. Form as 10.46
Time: 7.02
